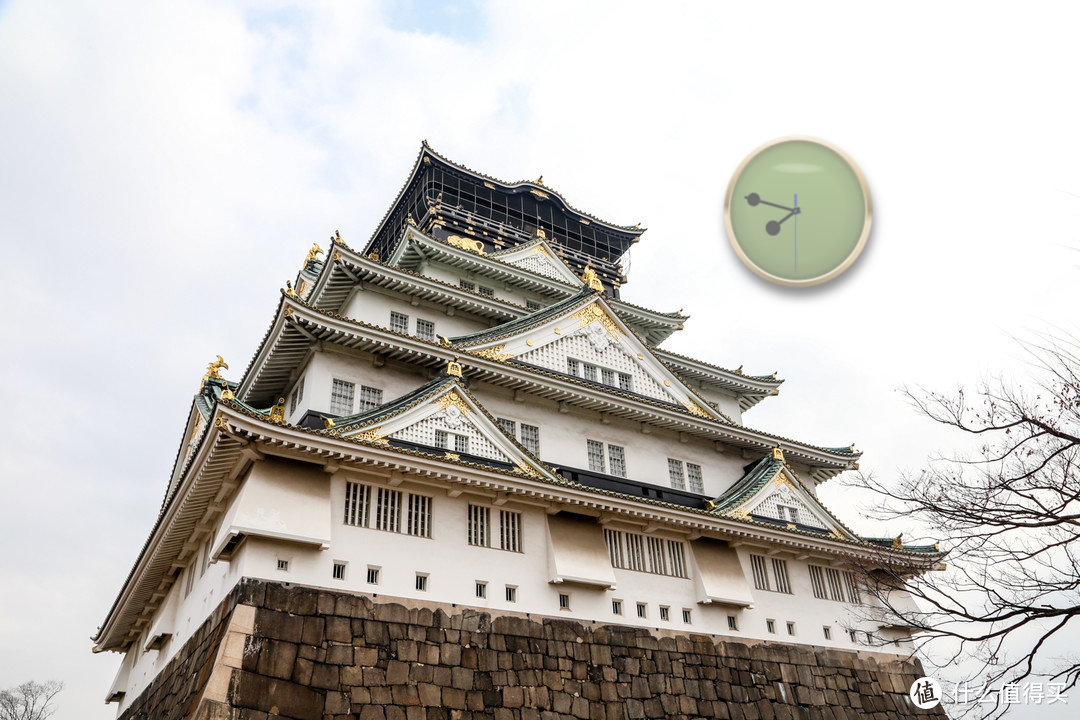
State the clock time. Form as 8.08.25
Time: 7.47.30
